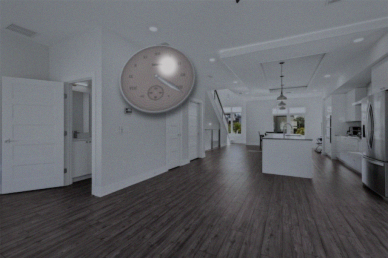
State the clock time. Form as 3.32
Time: 4.21
